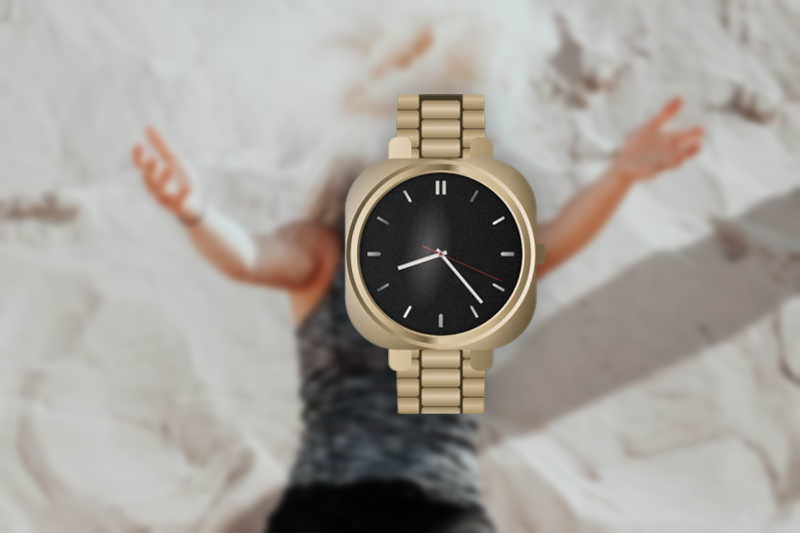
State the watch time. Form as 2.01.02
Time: 8.23.19
